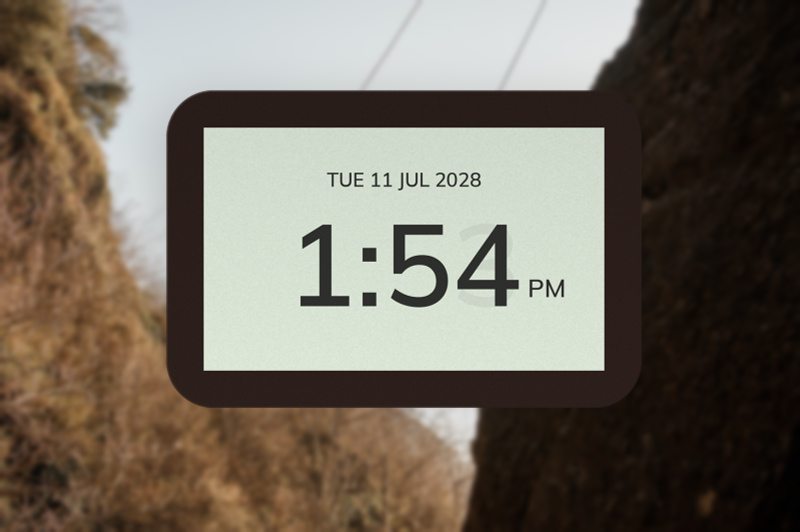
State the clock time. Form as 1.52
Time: 1.54
